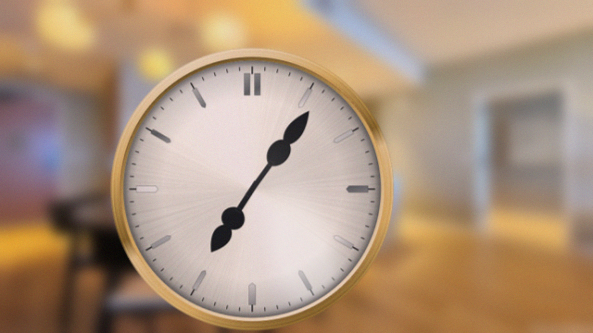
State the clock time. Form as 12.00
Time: 7.06
